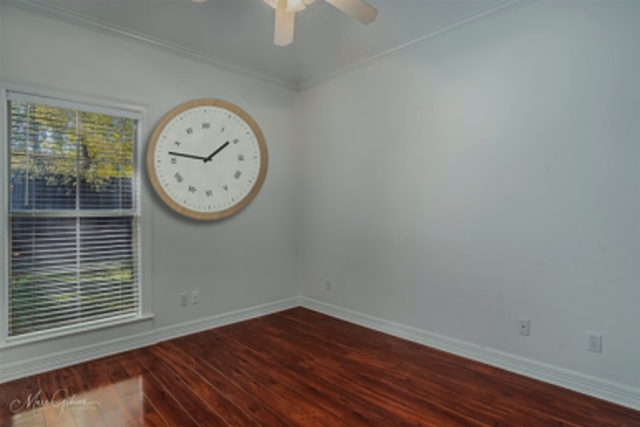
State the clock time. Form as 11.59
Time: 1.47
